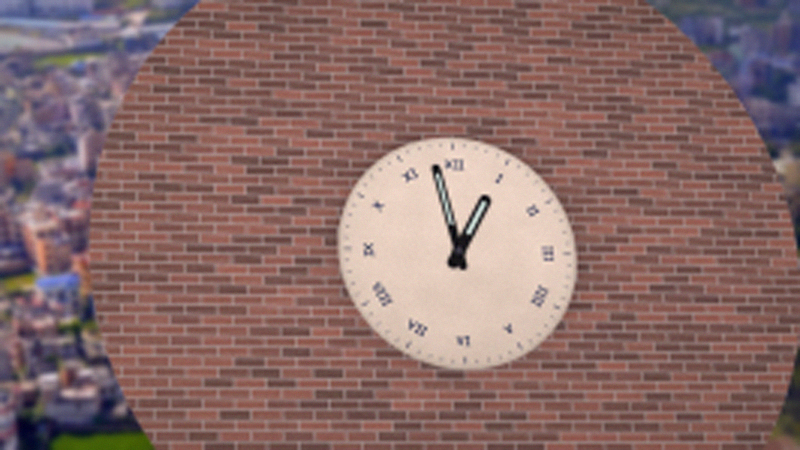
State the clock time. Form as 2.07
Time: 12.58
